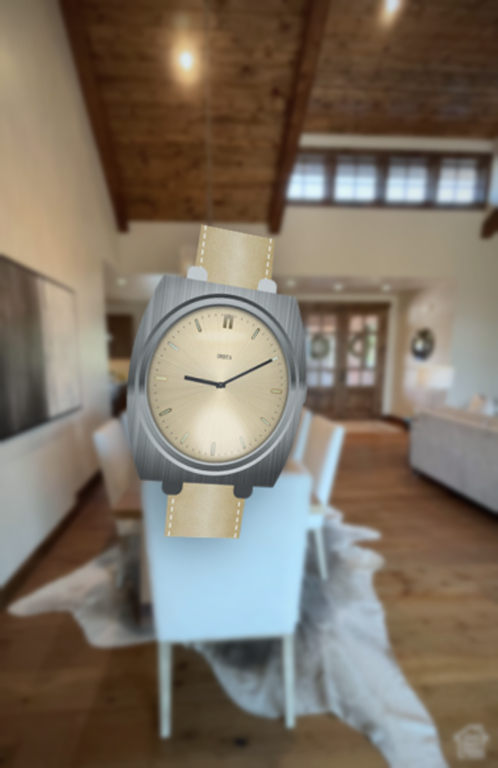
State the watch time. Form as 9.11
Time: 9.10
